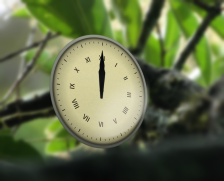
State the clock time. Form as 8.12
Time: 12.00
